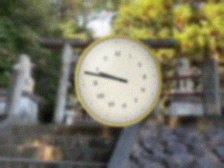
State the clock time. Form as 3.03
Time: 9.48
